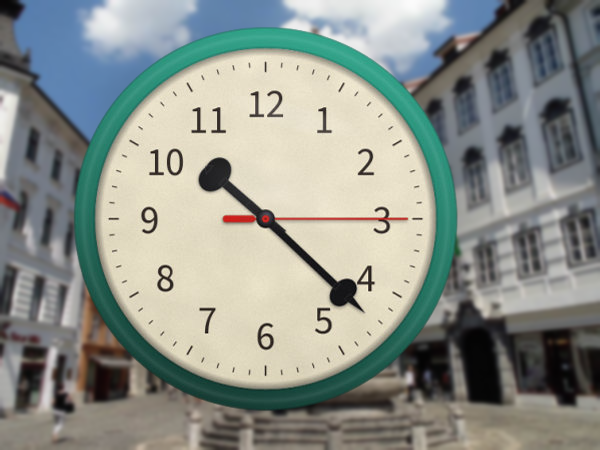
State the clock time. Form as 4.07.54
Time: 10.22.15
